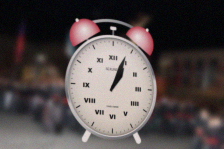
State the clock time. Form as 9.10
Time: 1.04
